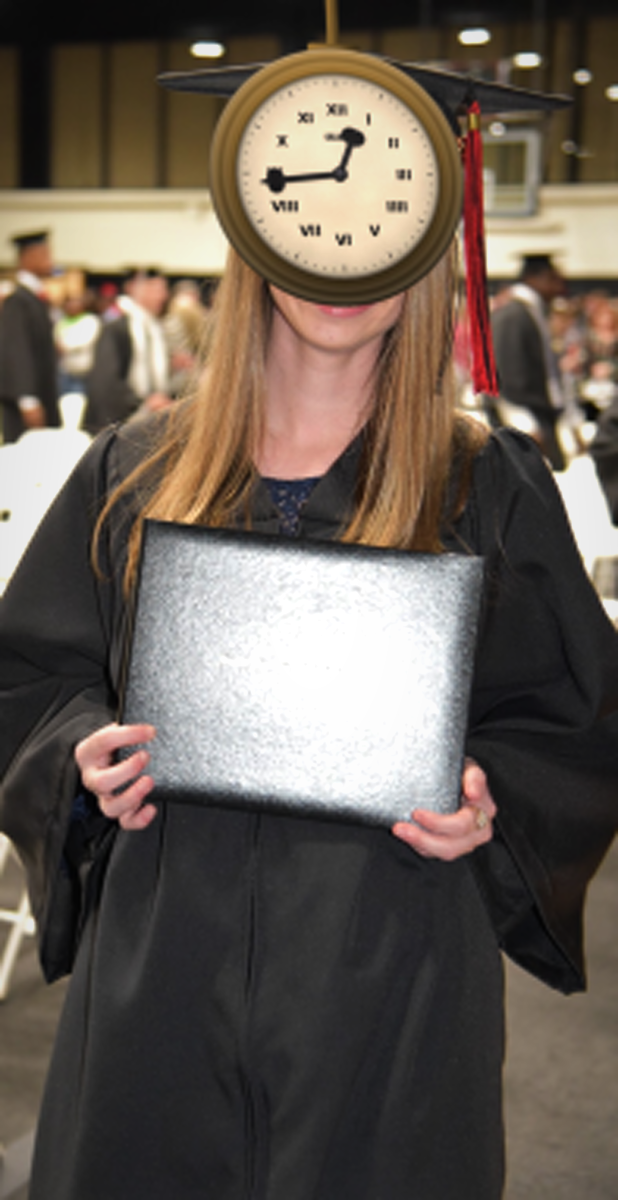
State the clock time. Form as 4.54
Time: 12.44
